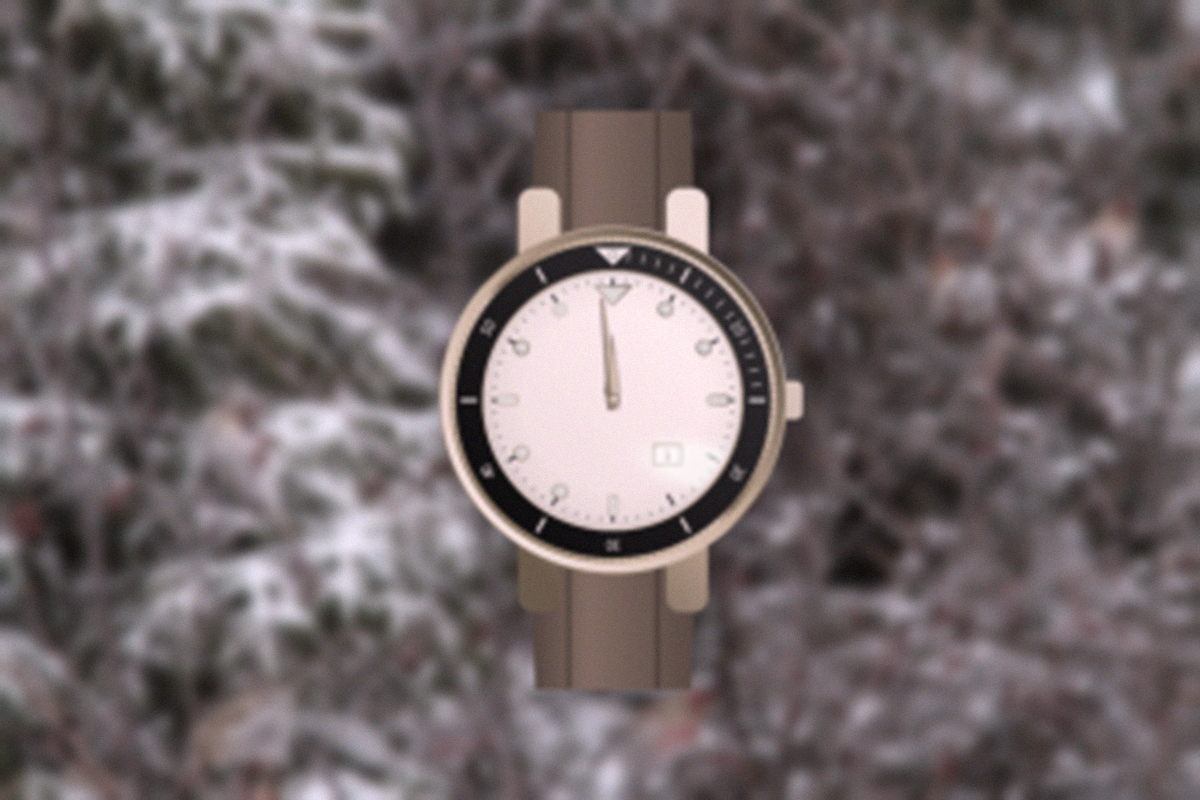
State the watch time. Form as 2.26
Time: 11.59
